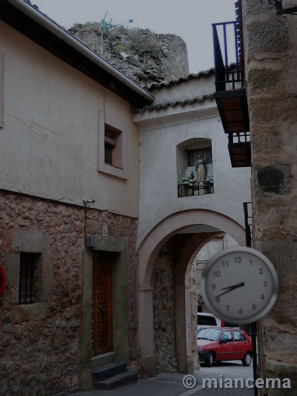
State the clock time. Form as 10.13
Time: 8.41
